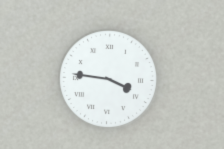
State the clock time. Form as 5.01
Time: 3.46
